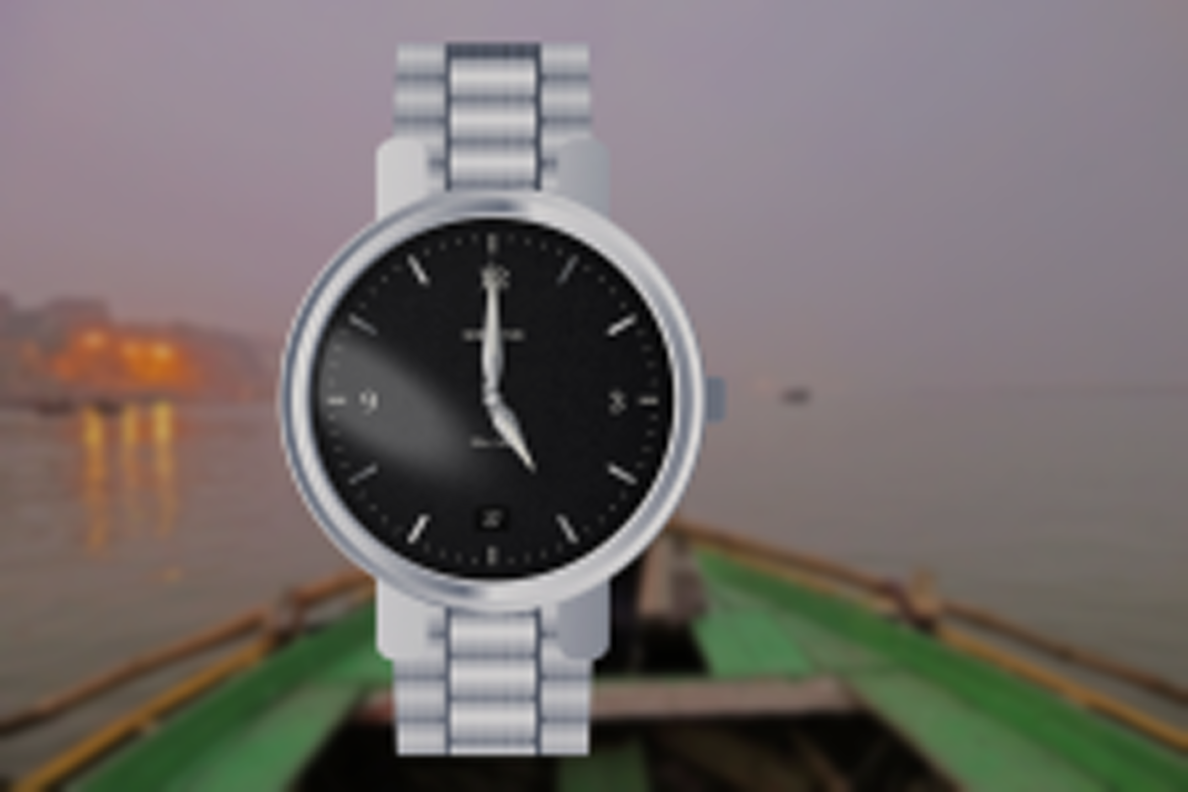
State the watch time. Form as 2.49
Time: 5.00
